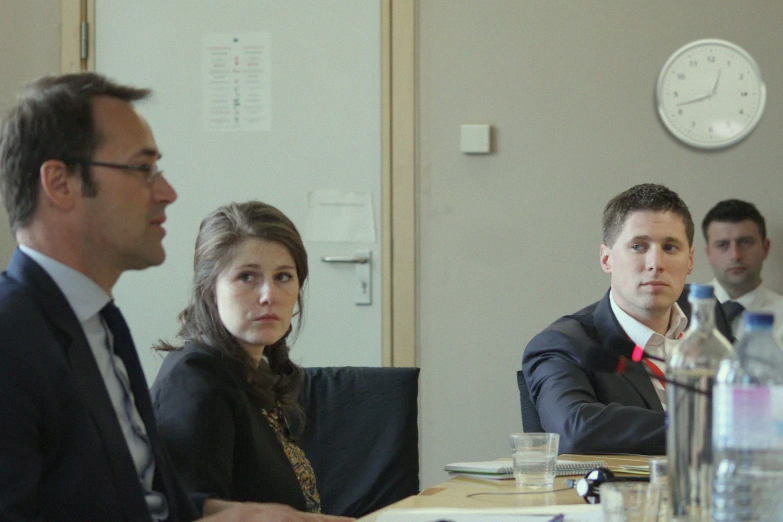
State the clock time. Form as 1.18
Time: 12.42
